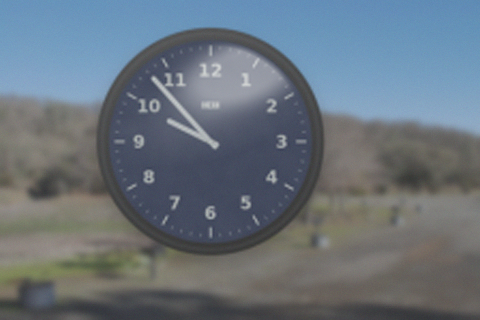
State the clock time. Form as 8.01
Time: 9.53
